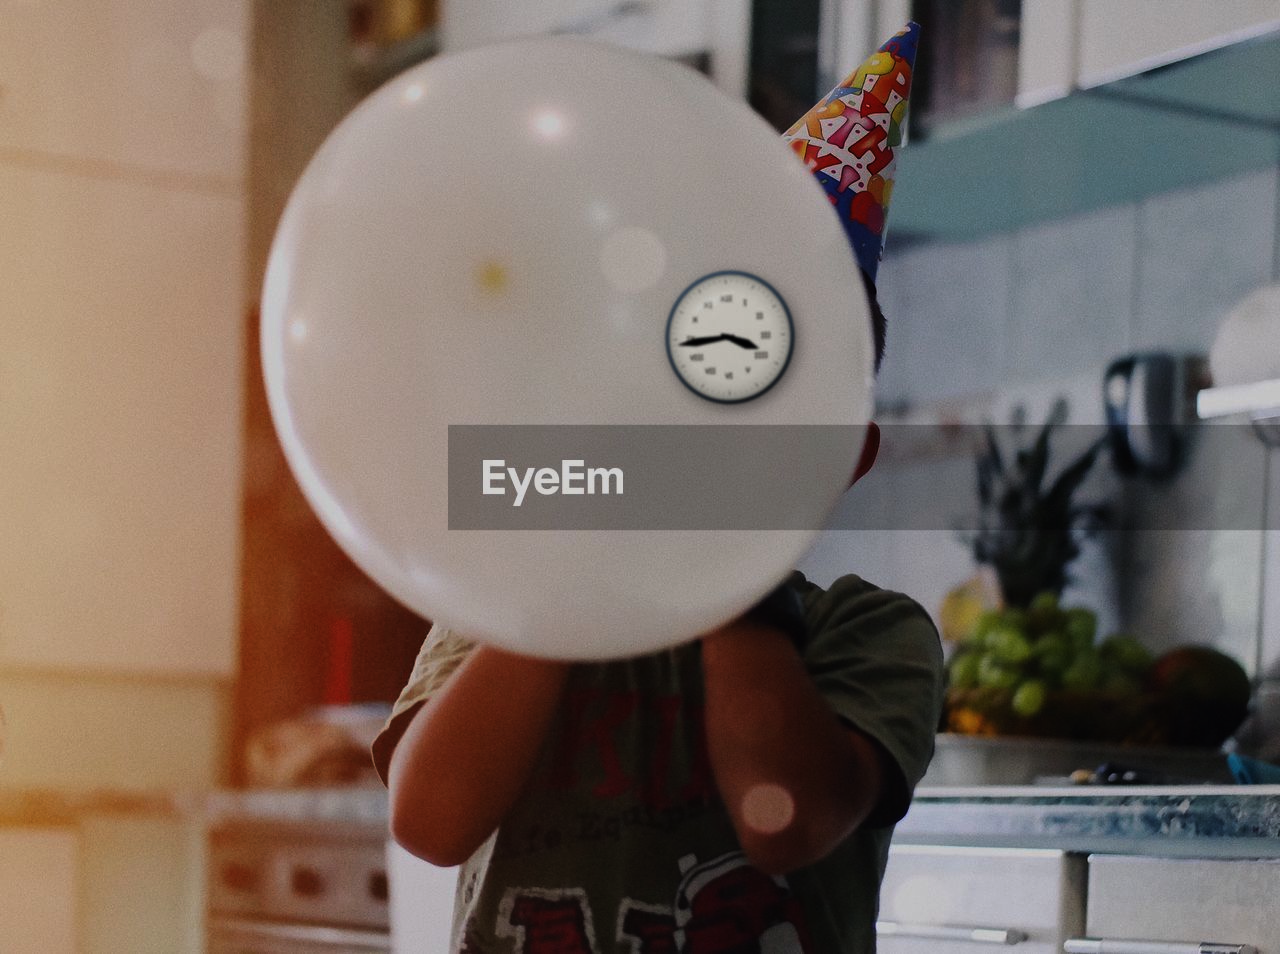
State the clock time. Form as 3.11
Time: 3.44
